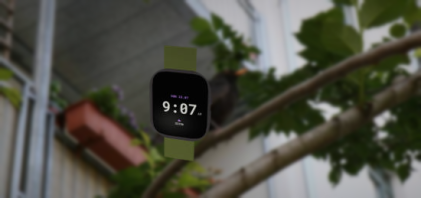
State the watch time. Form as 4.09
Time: 9.07
